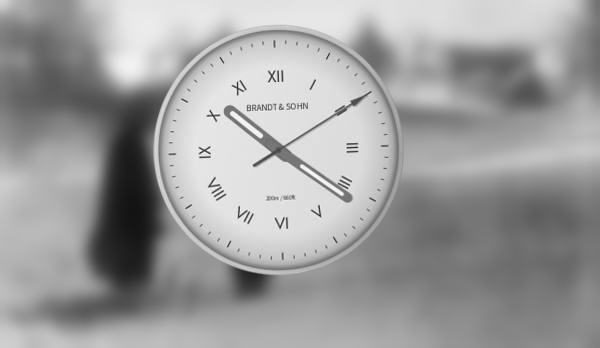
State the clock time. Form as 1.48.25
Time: 10.21.10
